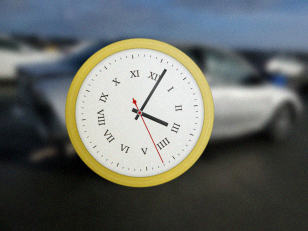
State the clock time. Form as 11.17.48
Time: 3.01.22
